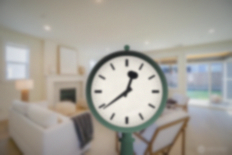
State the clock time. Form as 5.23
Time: 12.39
